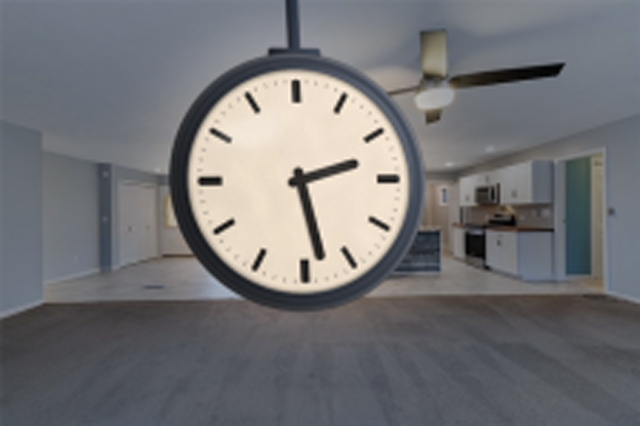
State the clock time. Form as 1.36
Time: 2.28
